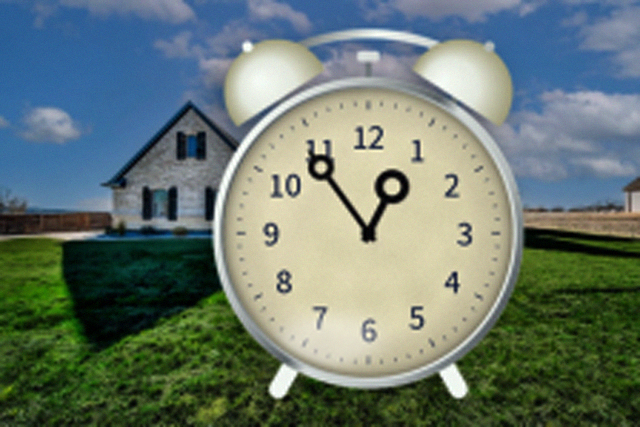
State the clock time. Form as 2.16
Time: 12.54
